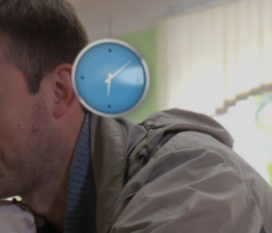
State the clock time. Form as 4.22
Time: 6.08
